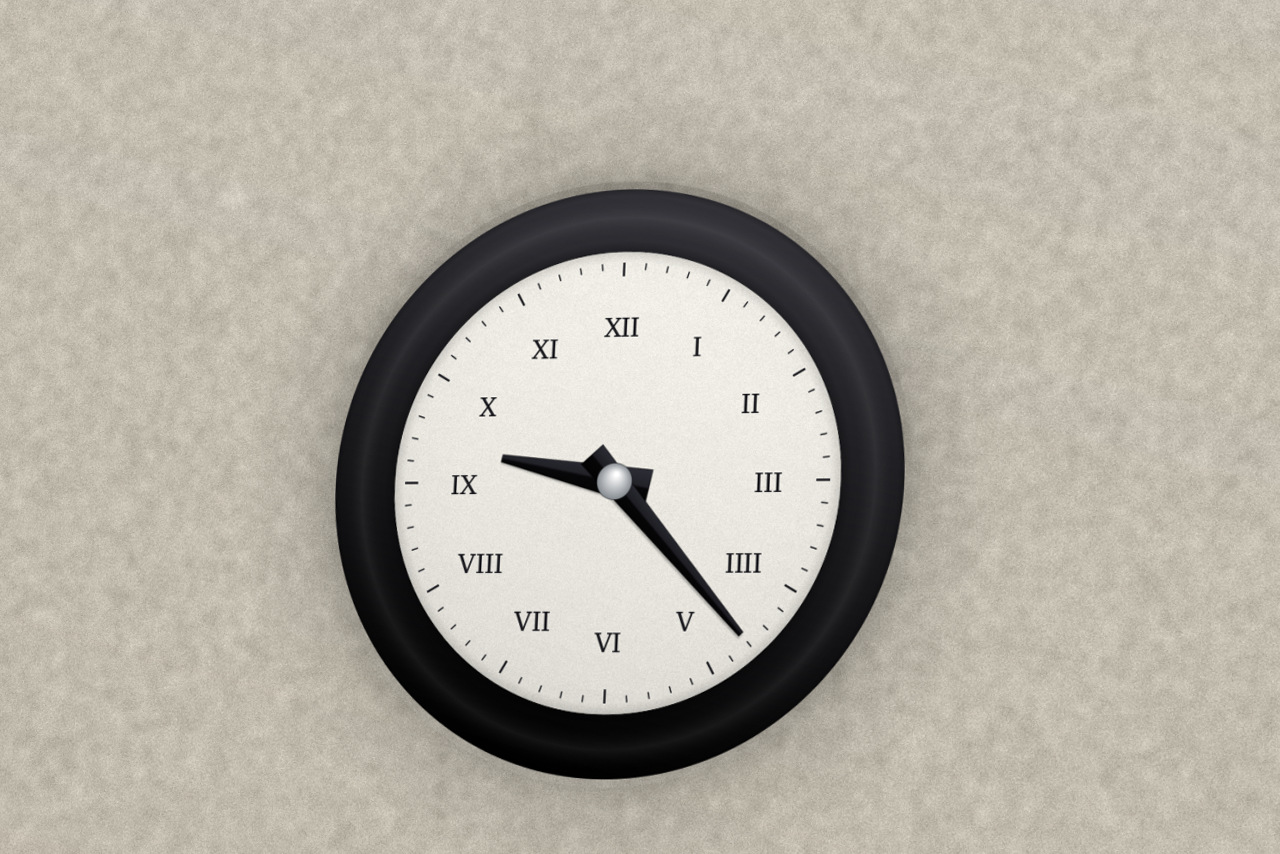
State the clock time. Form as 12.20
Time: 9.23
